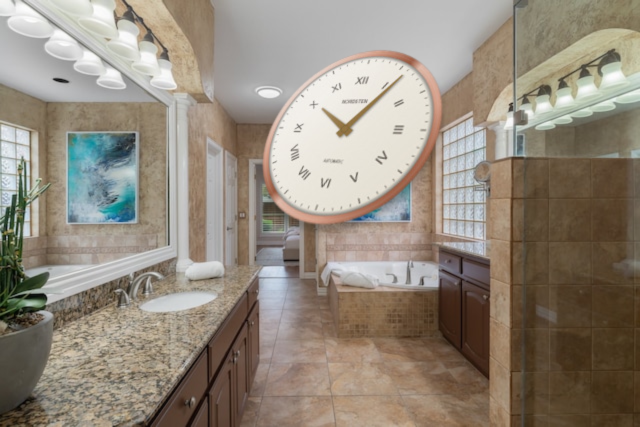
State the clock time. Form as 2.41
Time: 10.06
